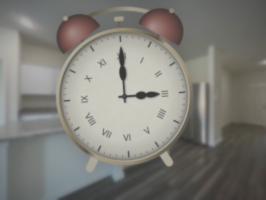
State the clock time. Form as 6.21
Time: 3.00
